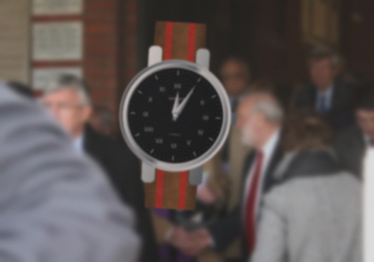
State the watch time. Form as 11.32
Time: 12.05
